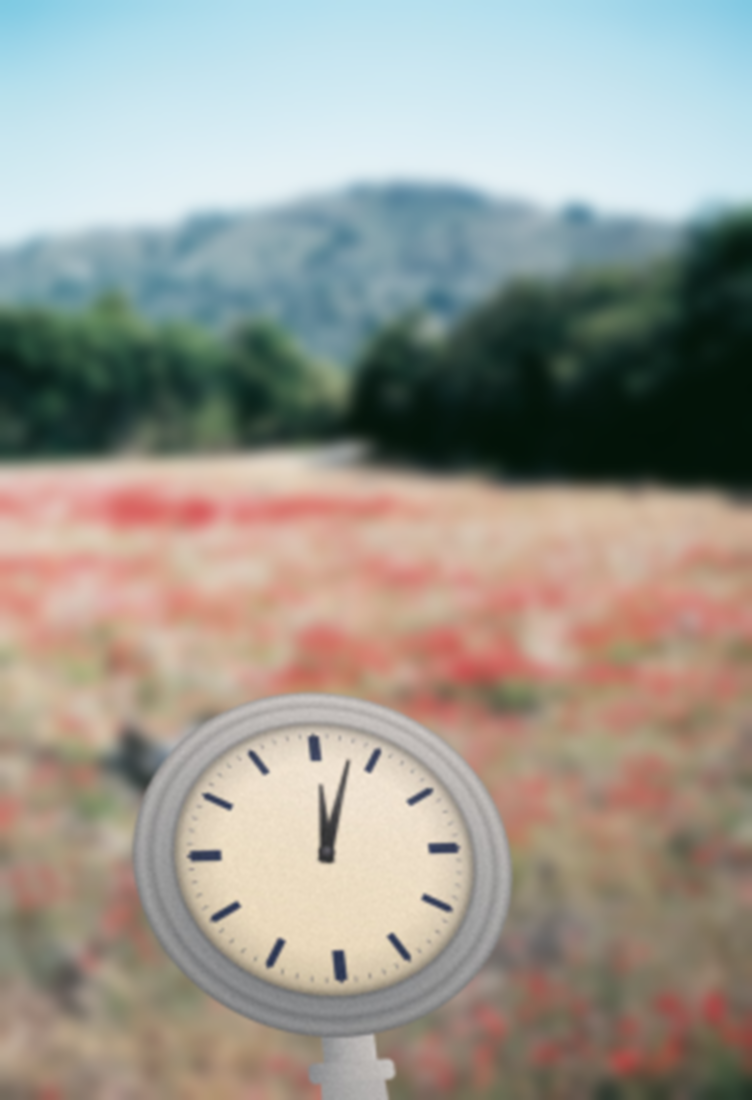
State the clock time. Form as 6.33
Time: 12.03
